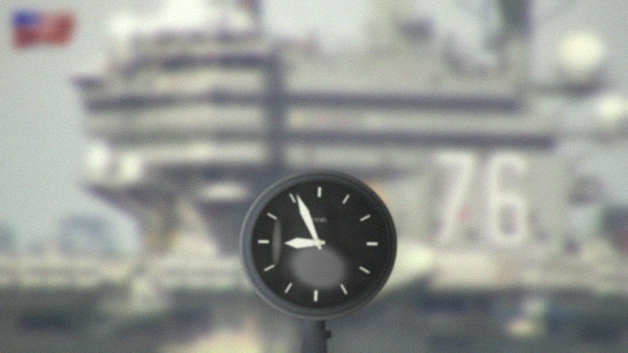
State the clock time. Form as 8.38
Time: 8.56
